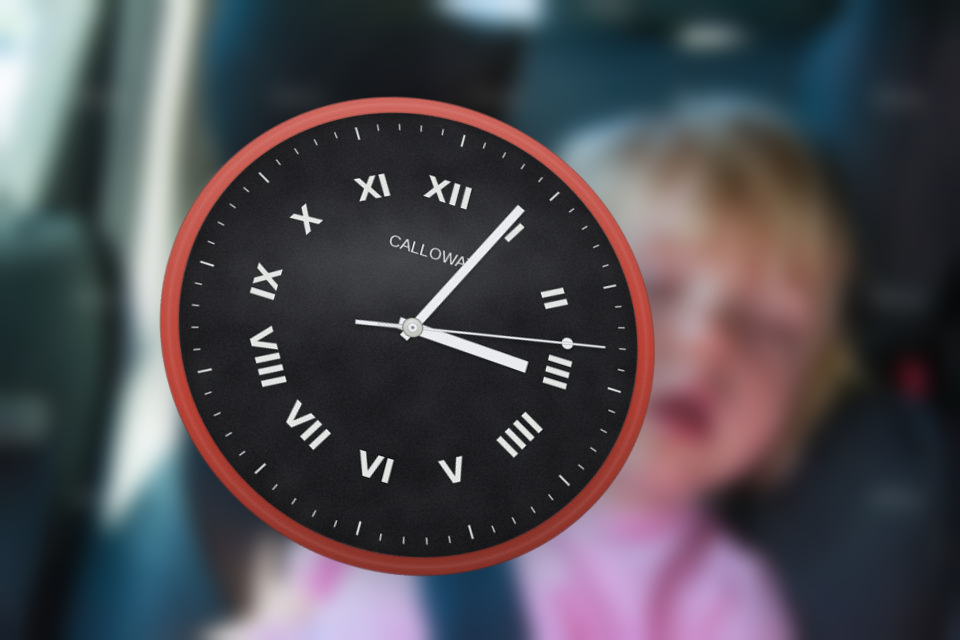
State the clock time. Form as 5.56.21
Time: 3.04.13
